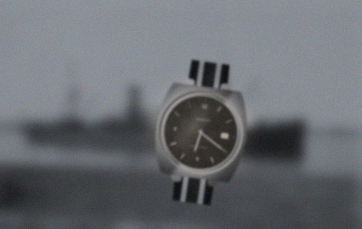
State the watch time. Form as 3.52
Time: 6.20
